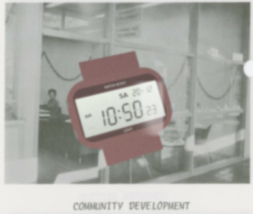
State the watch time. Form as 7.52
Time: 10.50
